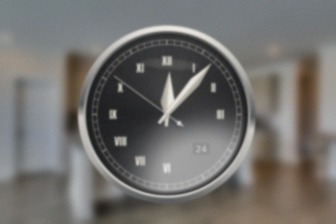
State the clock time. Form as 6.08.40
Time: 12.06.51
